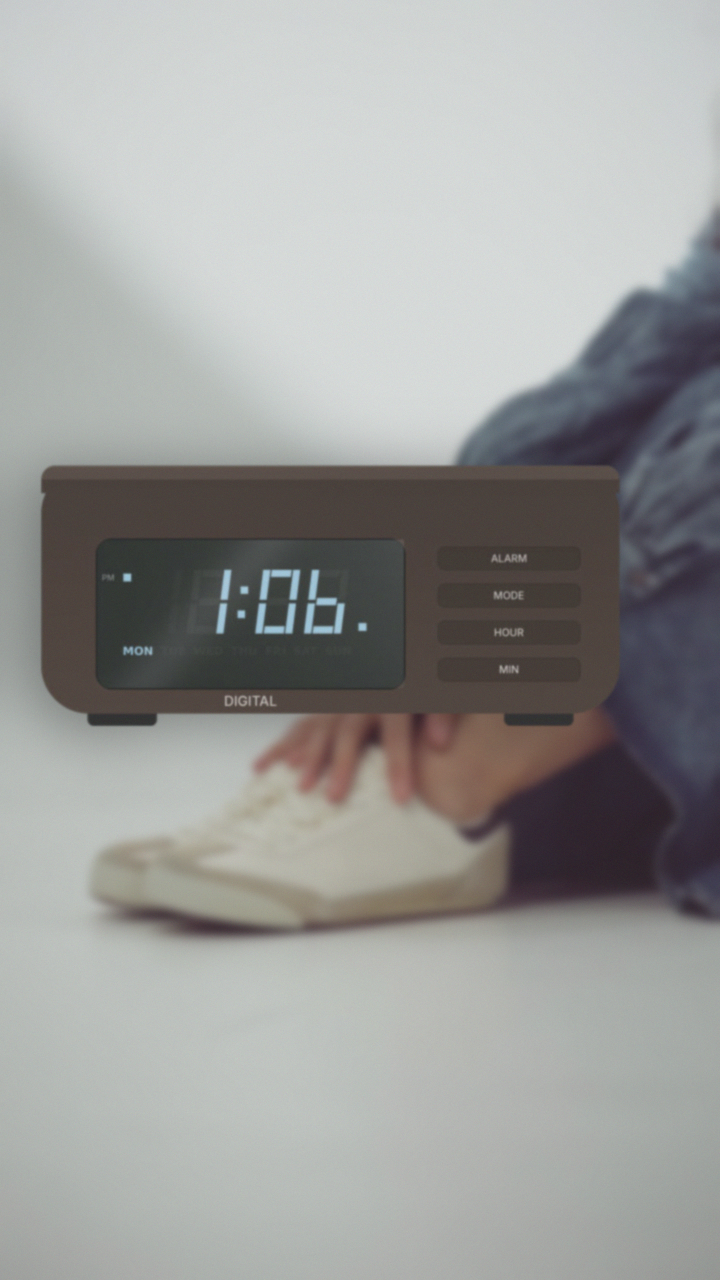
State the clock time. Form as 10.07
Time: 1.06
